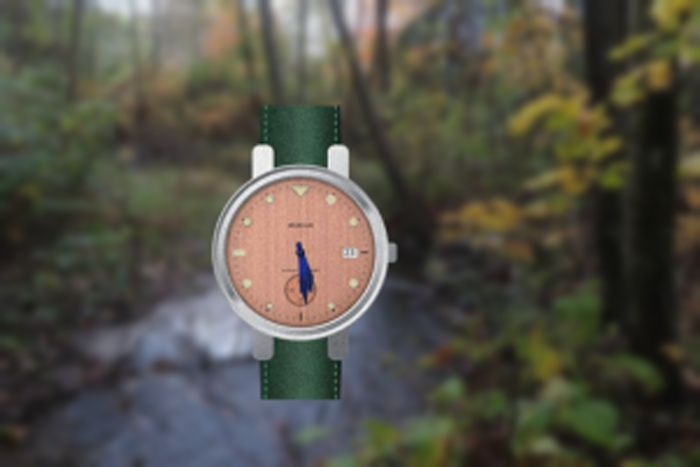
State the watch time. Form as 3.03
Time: 5.29
